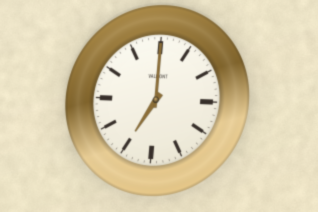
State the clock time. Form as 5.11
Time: 7.00
